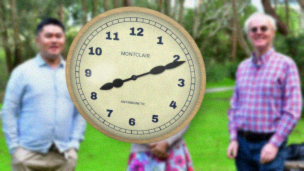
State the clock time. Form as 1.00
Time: 8.11
